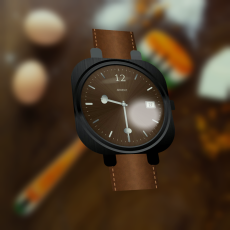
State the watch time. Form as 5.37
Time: 9.30
